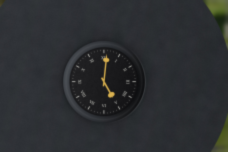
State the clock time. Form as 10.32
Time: 5.01
